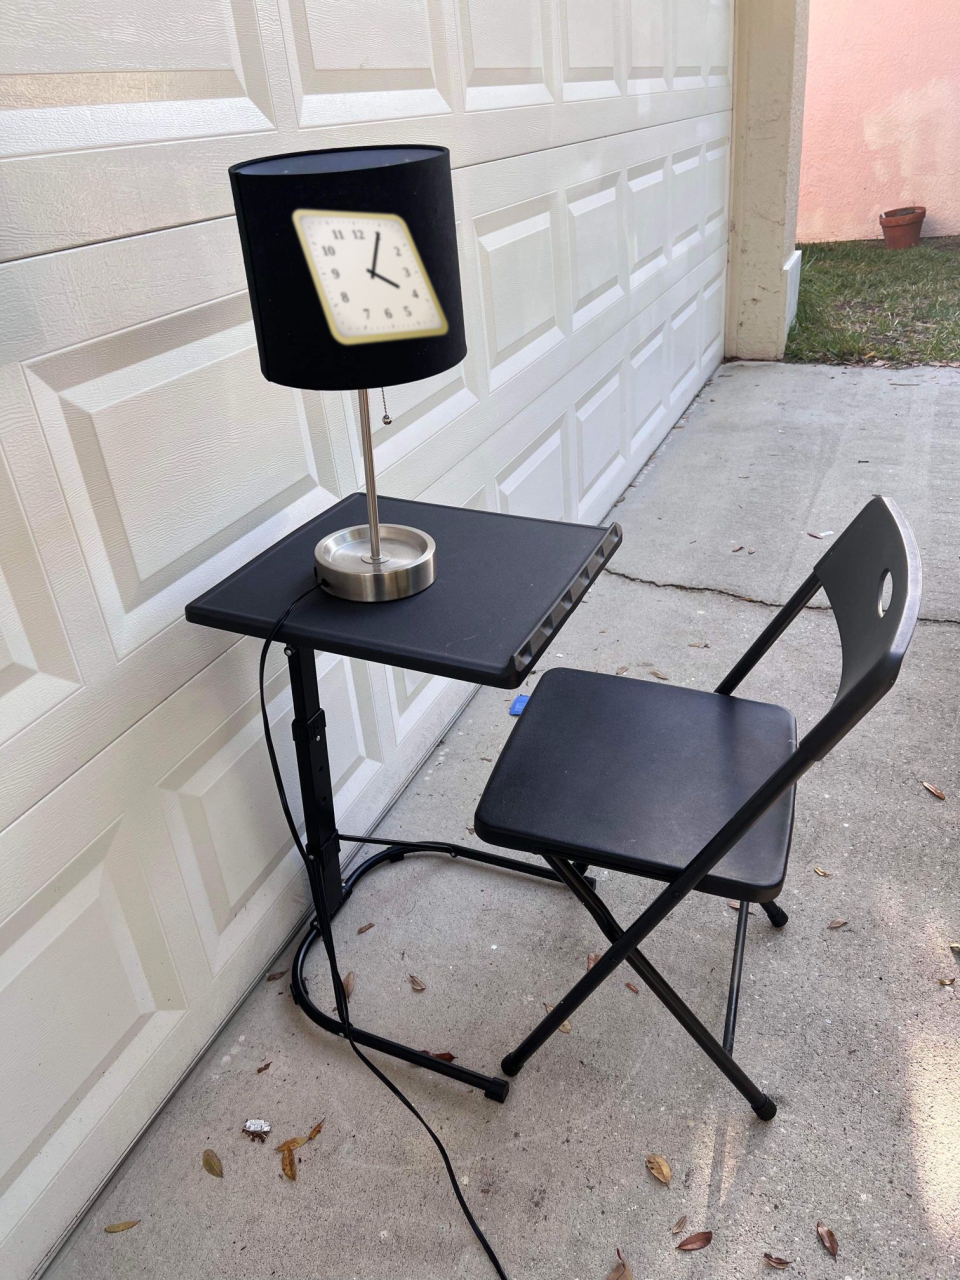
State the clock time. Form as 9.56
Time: 4.05
